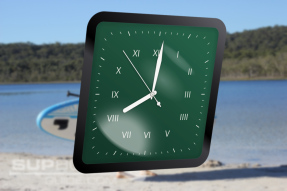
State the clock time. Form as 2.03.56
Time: 8.00.53
